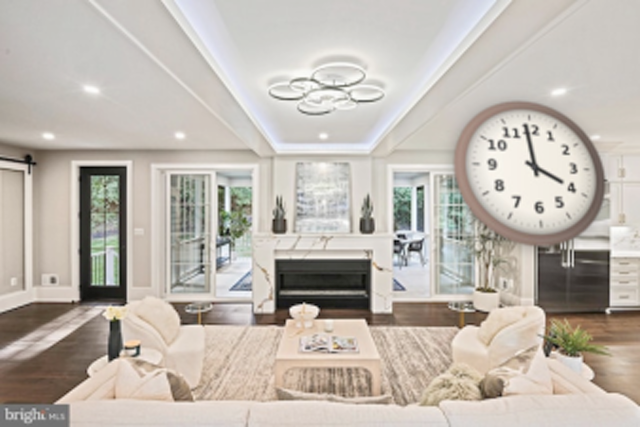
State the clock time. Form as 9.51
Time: 3.59
